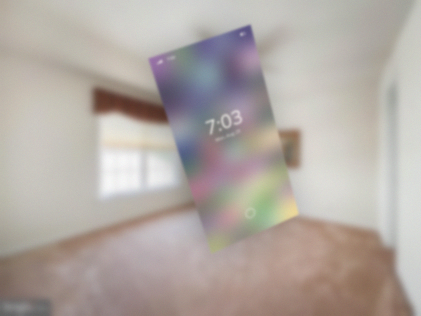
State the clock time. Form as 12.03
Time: 7.03
